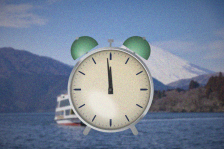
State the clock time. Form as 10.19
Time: 11.59
